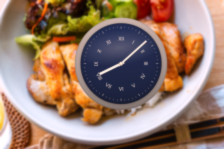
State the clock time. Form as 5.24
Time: 8.08
